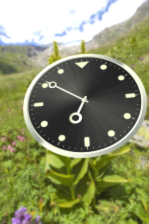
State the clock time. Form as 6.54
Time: 6.51
